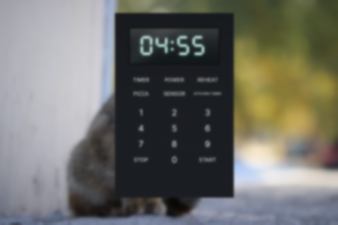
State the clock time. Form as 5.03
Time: 4.55
